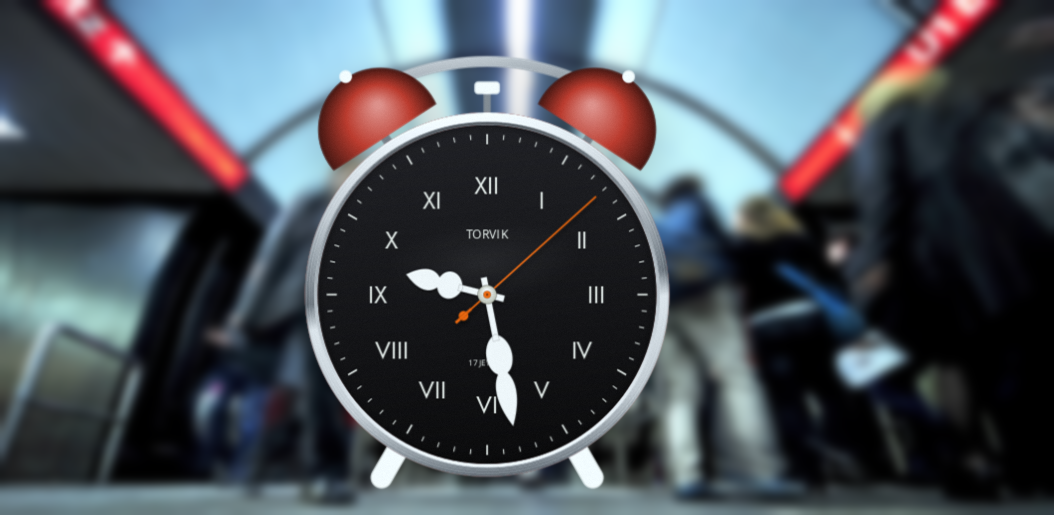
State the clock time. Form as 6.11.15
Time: 9.28.08
